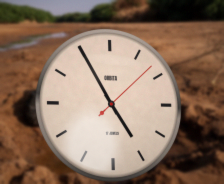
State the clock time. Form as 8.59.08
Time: 4.55.08
